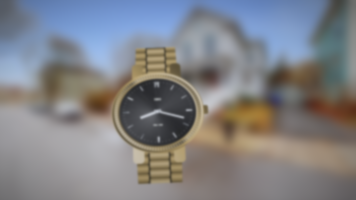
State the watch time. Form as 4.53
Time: 8.18
